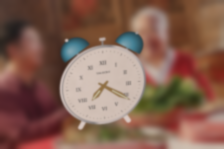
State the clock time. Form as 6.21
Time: 7.21
